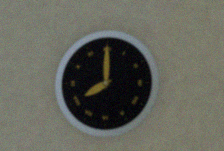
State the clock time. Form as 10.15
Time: 8.00
